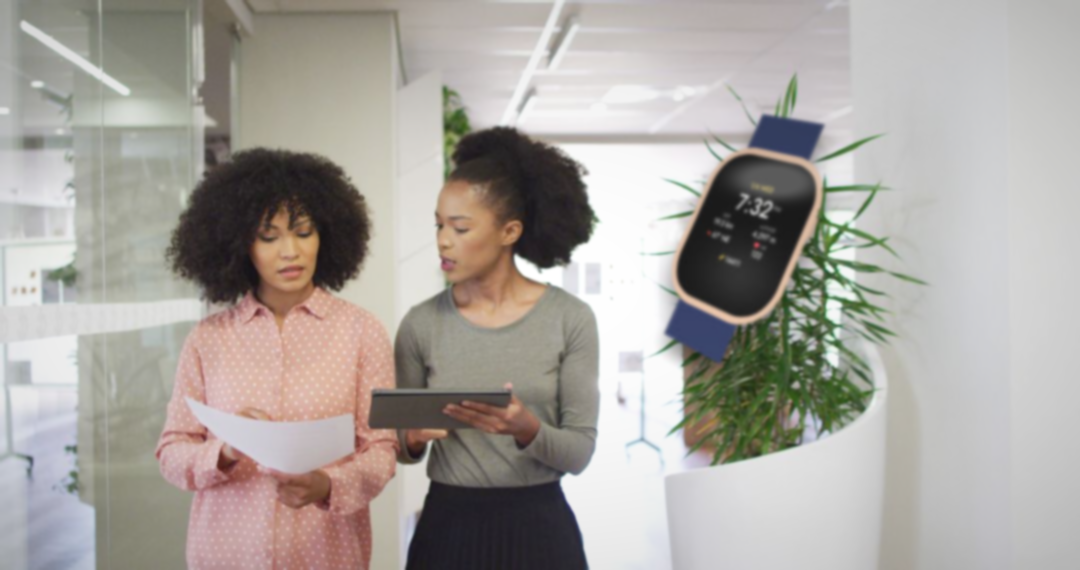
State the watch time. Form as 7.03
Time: 7.32
